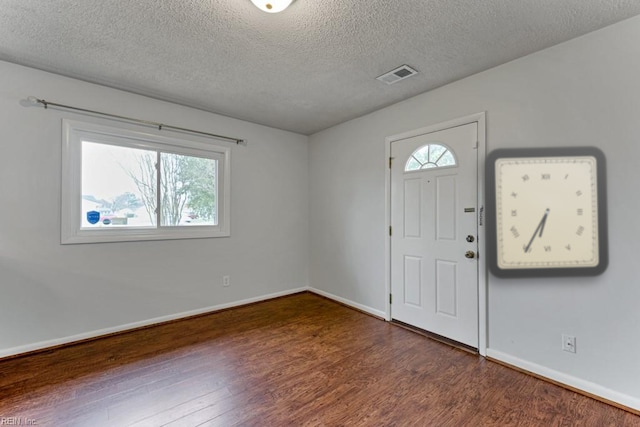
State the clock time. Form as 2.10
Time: 6.35
